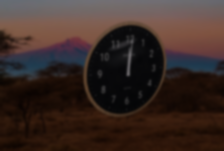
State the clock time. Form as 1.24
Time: 12.01
